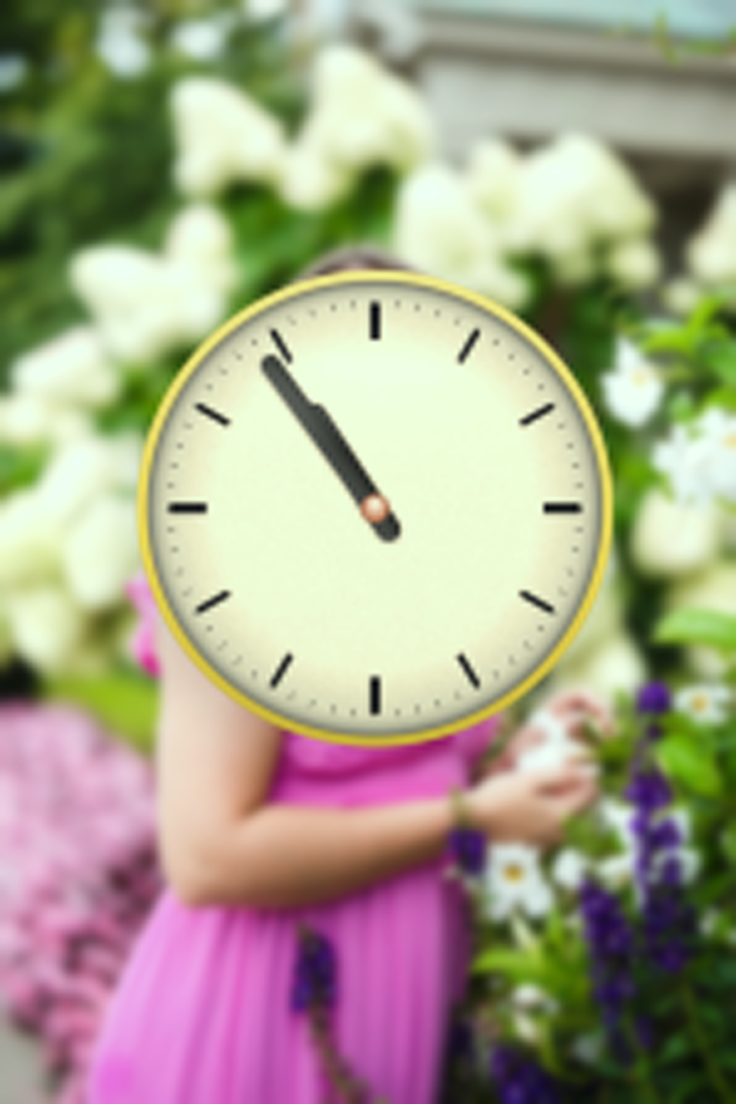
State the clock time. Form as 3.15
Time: 10.54
